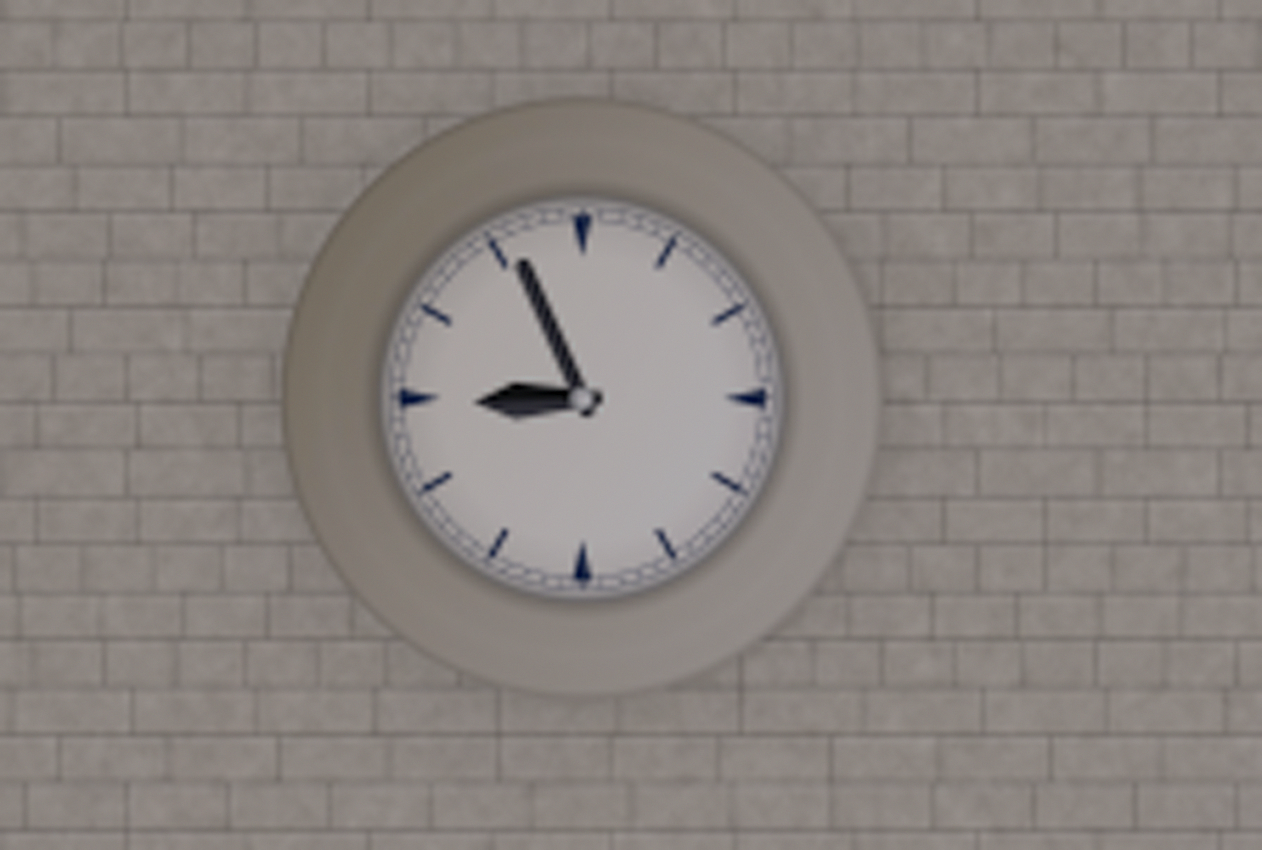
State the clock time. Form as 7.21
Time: 8.56
